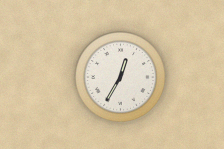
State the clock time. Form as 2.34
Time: 12.35
